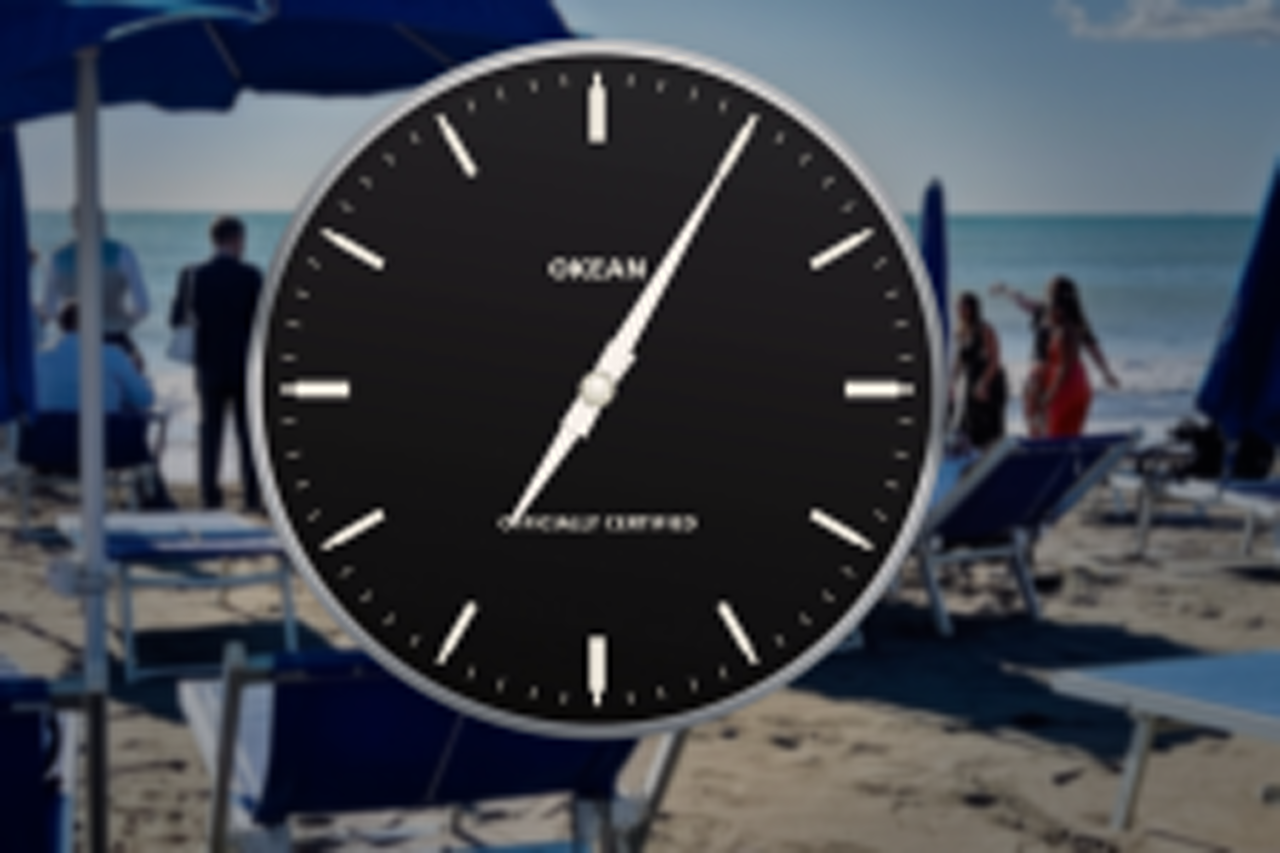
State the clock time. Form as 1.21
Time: 7.05
